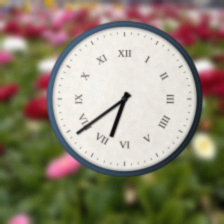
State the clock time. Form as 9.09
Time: 6.39
